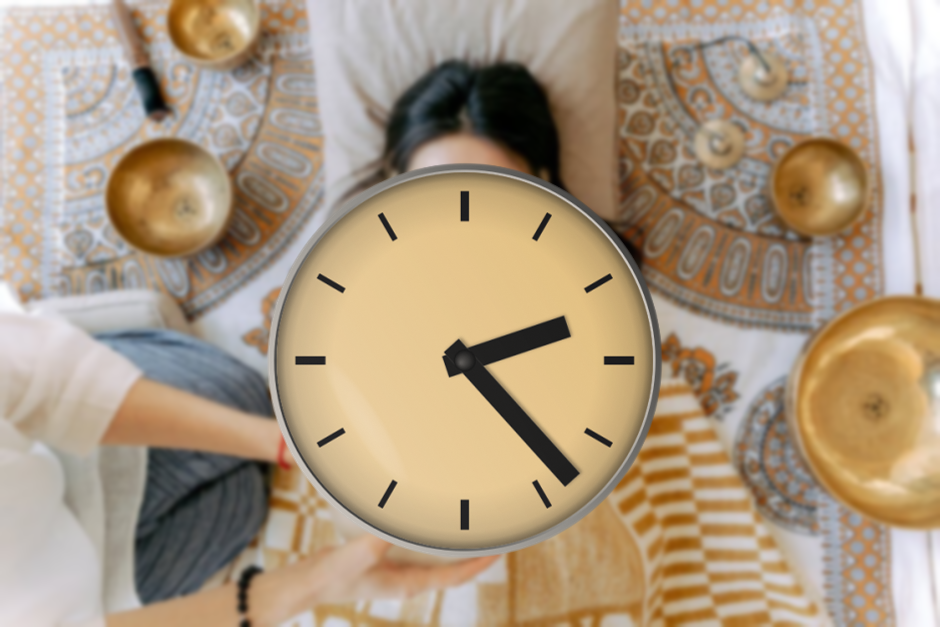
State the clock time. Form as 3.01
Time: 2.23
